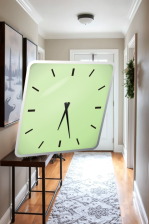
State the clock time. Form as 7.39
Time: 6.27
